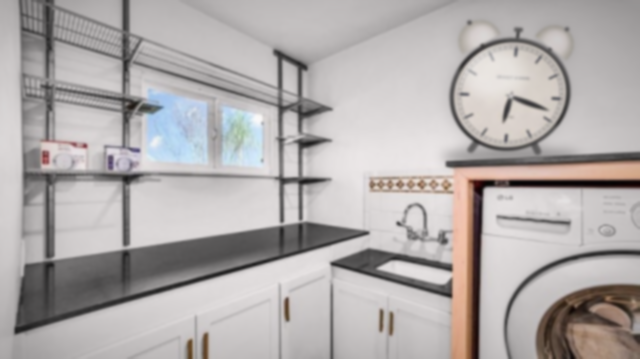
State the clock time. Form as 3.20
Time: 6.18
